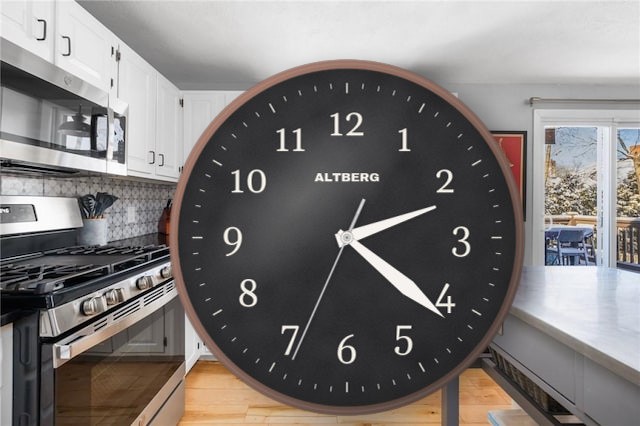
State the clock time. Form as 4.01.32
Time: 2.21.34
